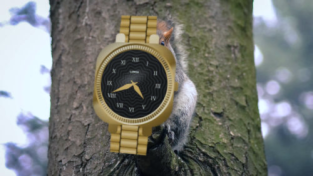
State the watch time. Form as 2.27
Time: 4.41
